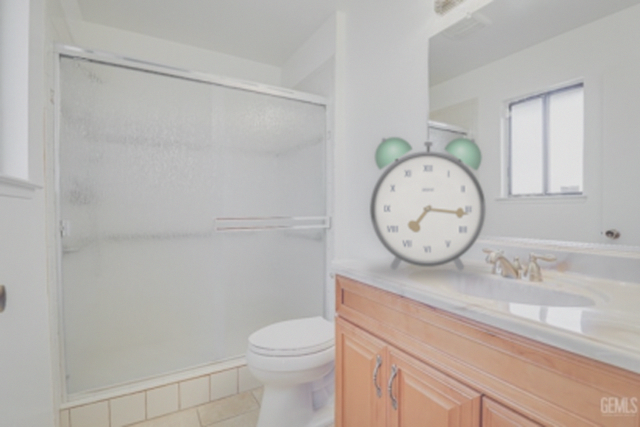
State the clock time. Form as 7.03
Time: 7.16
